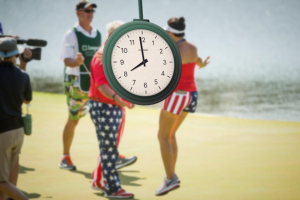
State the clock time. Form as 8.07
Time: 7.59
